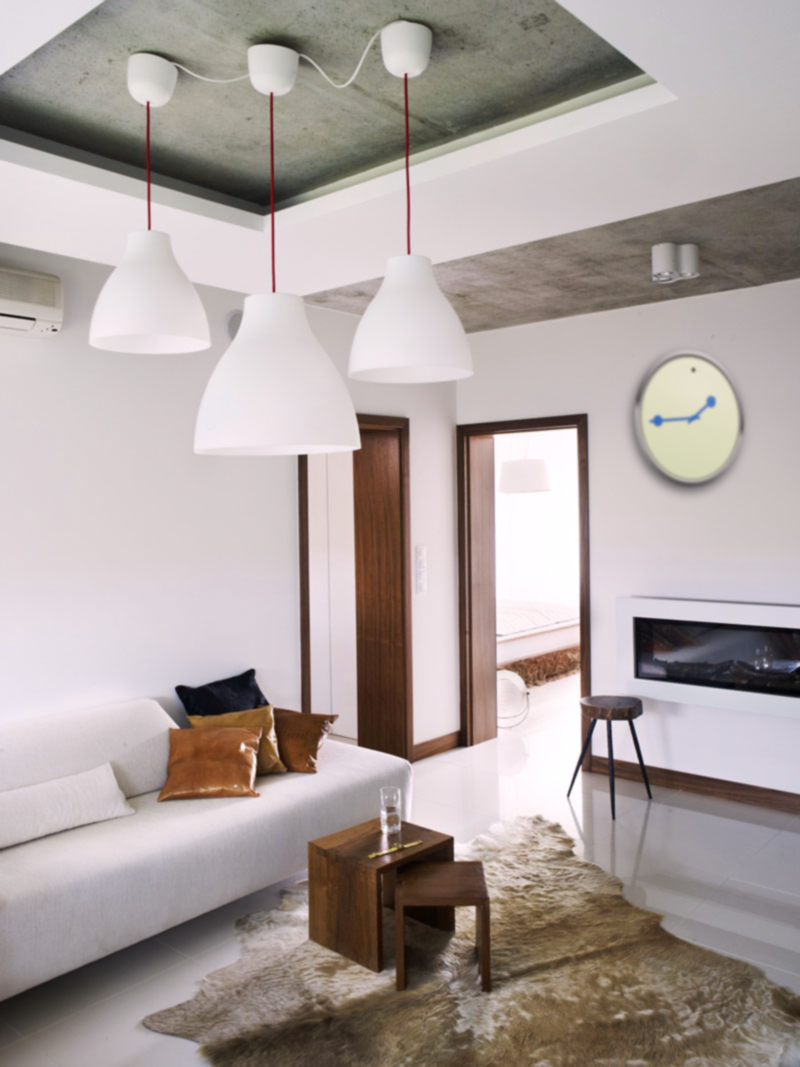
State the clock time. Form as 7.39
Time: 1.44
